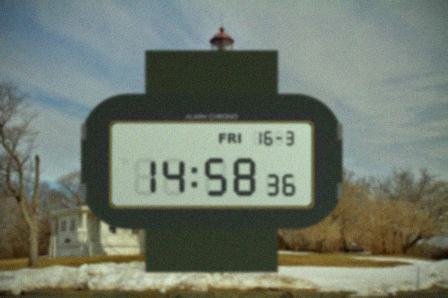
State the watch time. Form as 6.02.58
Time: 14.58.36
